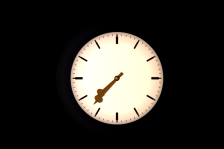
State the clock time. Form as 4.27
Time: 7.37
